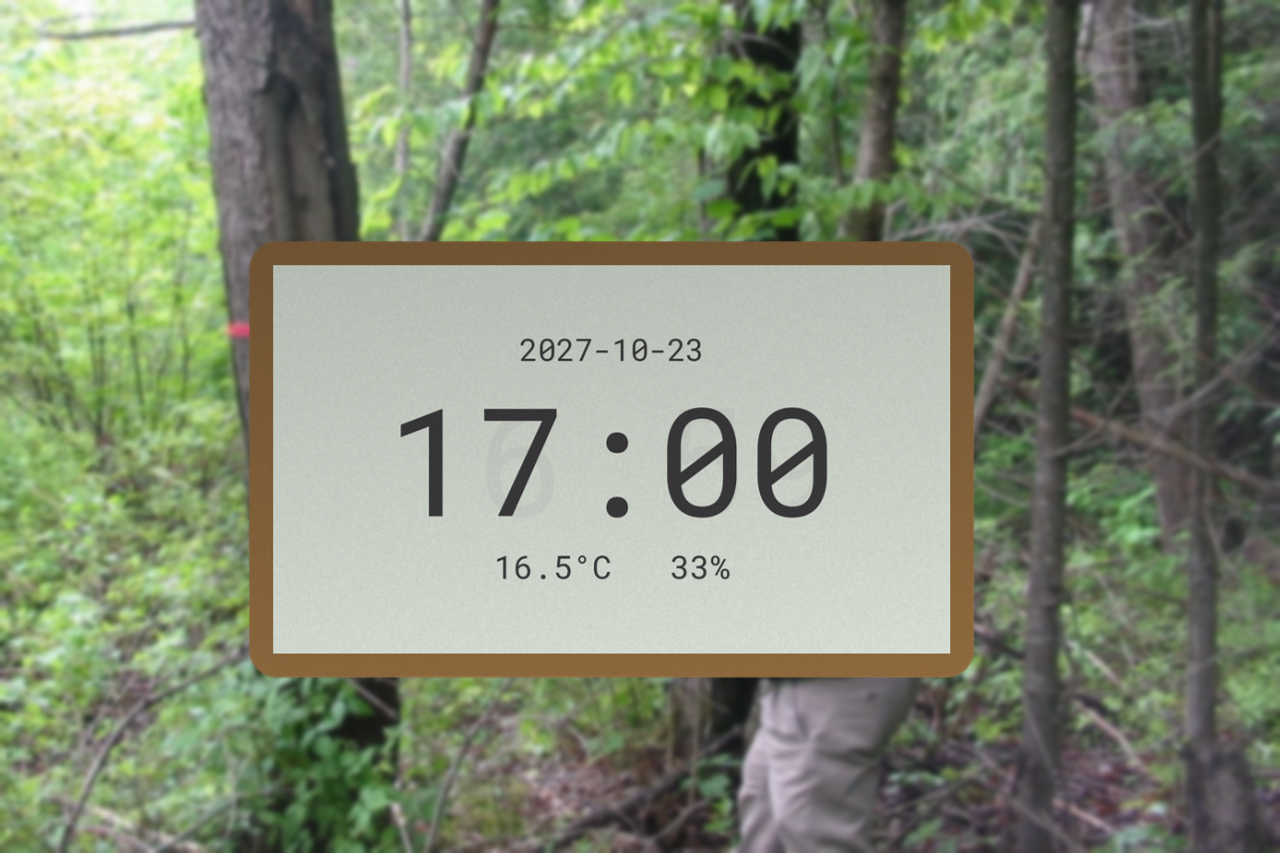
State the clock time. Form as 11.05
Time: 17.00
